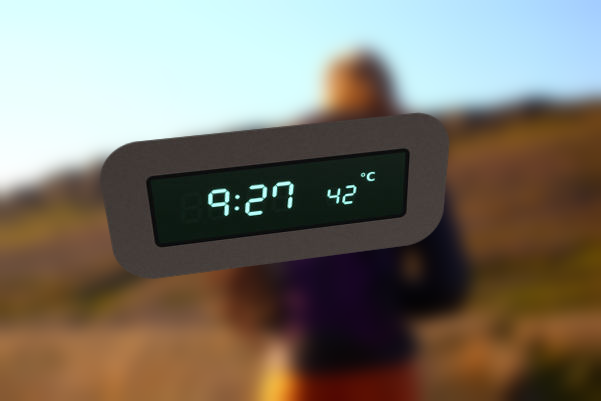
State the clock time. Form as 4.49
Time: 9.27
